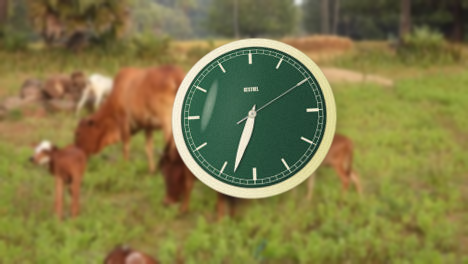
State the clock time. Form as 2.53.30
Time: 6.33.10
